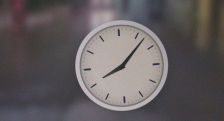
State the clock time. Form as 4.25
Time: 8.07
